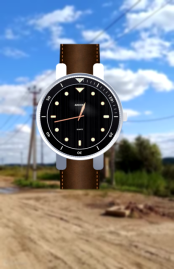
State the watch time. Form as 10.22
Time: 12.43
